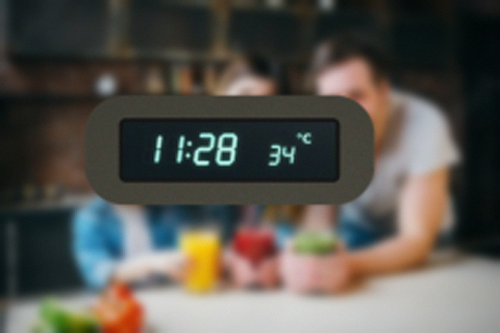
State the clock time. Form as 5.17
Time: 11.28
